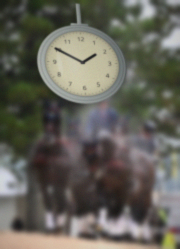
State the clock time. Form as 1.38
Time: 1.50
